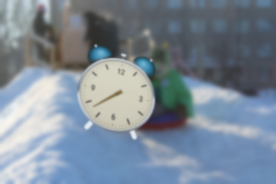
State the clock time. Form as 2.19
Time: 7.38
